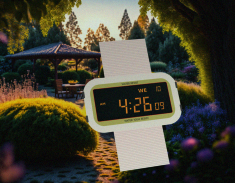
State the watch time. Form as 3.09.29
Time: 4.26.09
